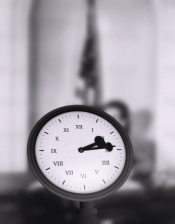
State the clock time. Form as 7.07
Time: 2.14
